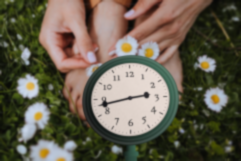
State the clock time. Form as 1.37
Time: 2.43
